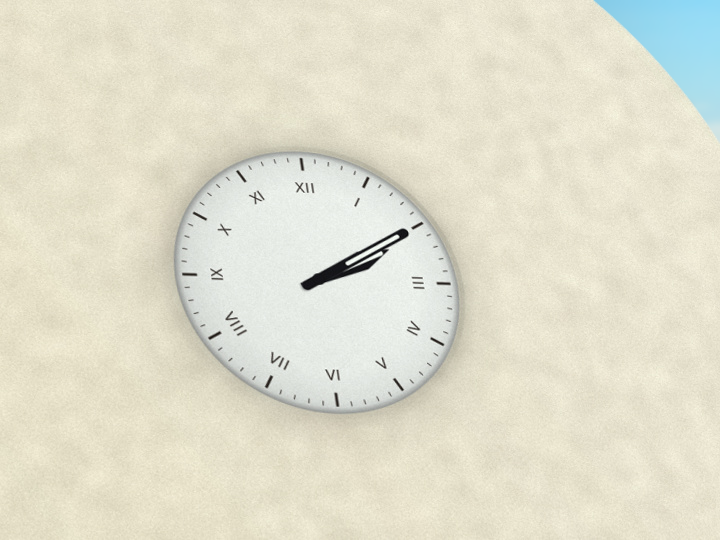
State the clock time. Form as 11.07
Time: 2.10
